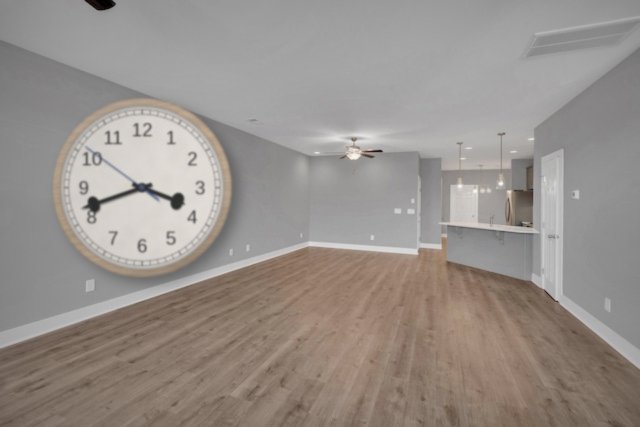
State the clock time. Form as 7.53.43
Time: 3.41.51
